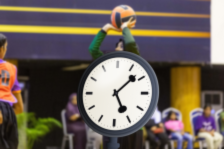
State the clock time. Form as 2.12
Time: 5.08
